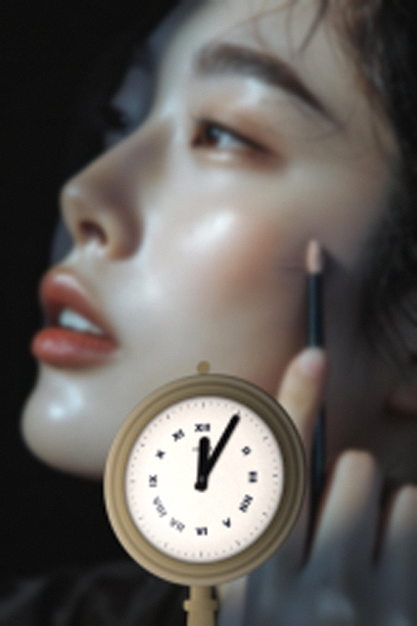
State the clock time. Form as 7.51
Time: 12.05
